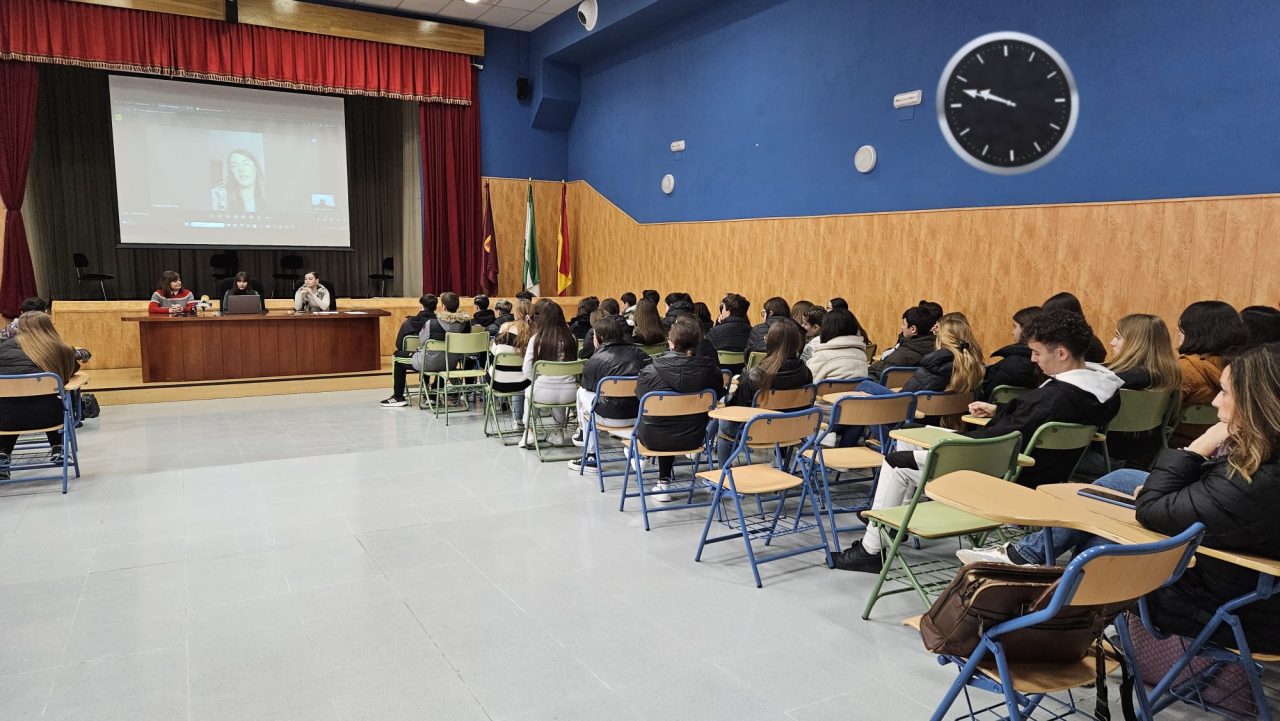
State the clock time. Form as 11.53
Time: 9.48
